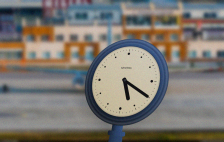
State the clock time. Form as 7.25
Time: 5.20
